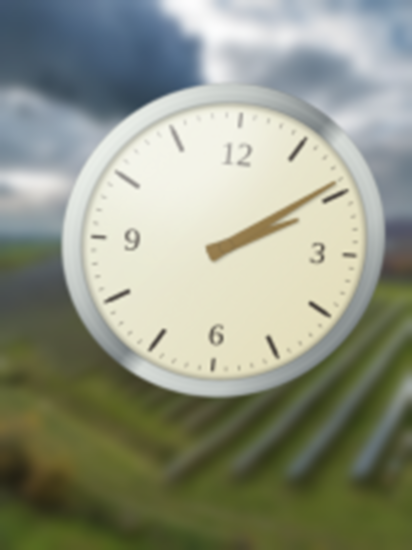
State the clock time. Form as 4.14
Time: 2.09
